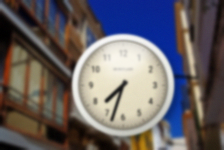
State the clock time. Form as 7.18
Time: 7.33
